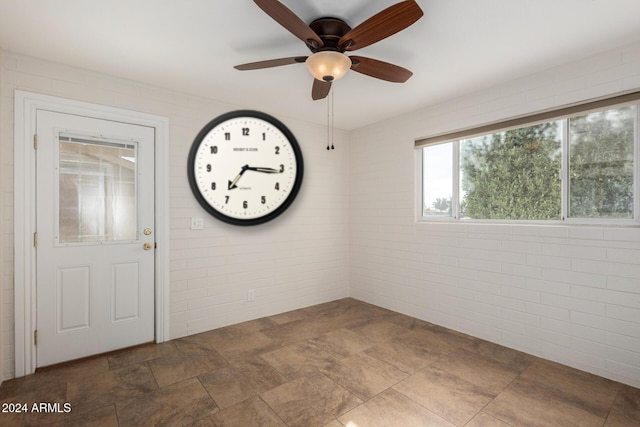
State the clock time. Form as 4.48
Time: 7.16
